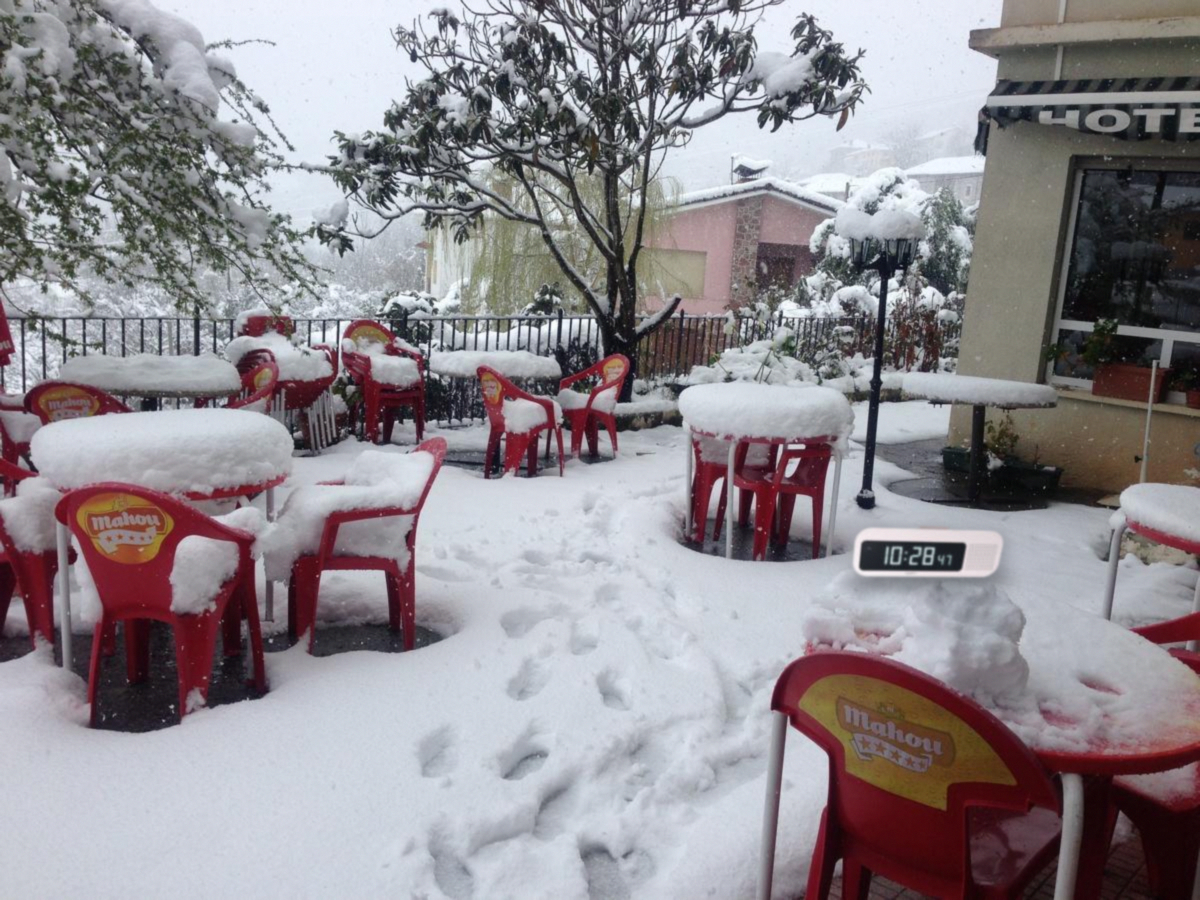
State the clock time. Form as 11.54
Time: 10.28
